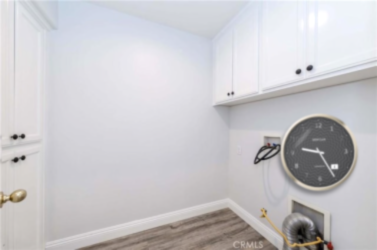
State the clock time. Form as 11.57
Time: 9.25
